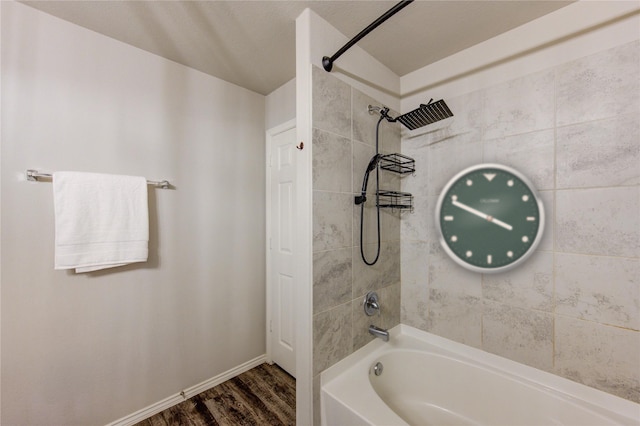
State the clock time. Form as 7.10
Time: 3.49
